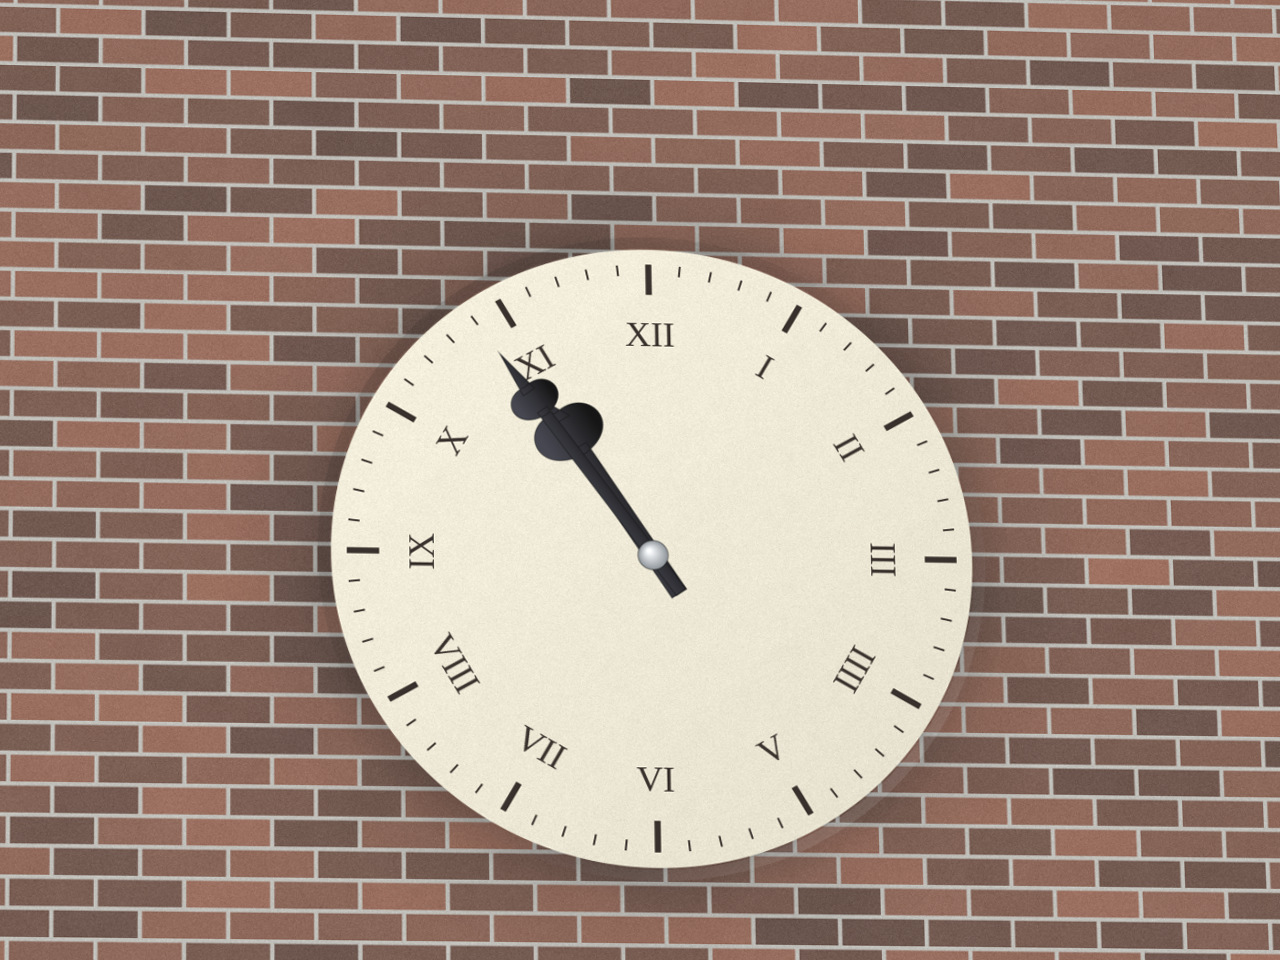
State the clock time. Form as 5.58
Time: 10.54
